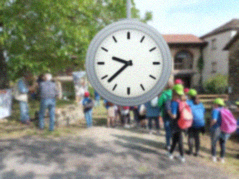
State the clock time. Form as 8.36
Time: 9.38
